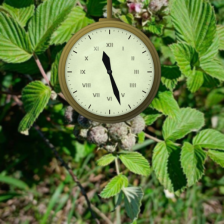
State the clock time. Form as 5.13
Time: 11.27
